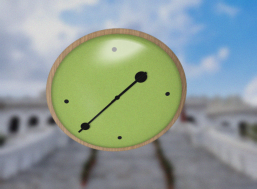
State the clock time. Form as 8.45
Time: 1.38
